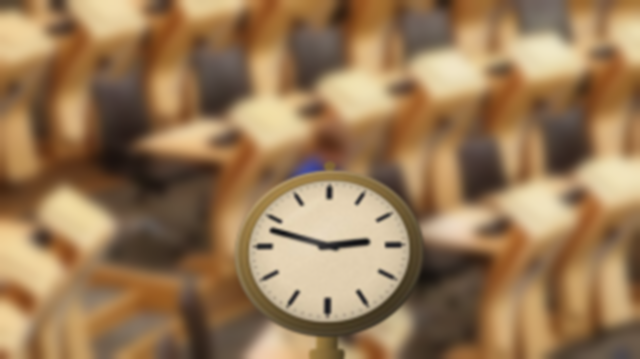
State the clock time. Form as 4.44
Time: 2.48
